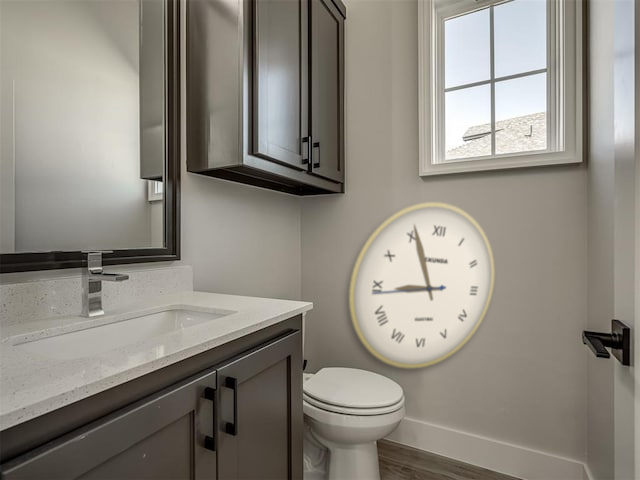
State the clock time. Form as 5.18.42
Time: 8.55.44
